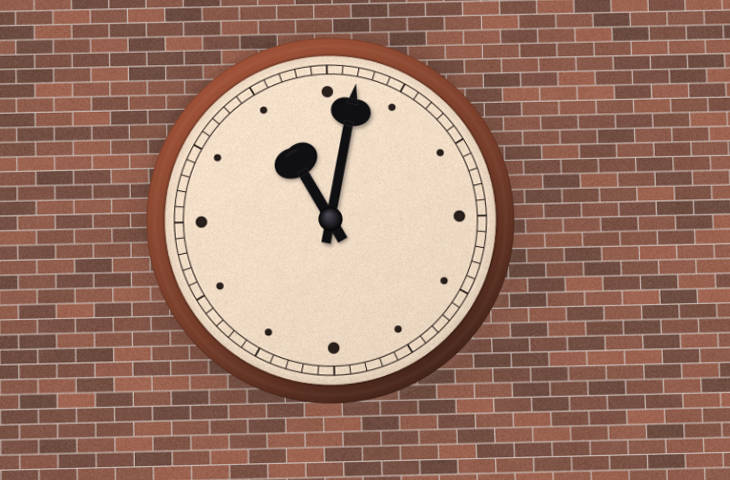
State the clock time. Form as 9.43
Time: 11.02
